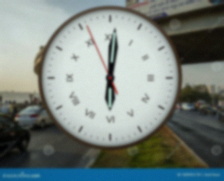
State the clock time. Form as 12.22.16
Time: 6.00.56
